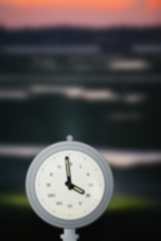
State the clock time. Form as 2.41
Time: 3.59
